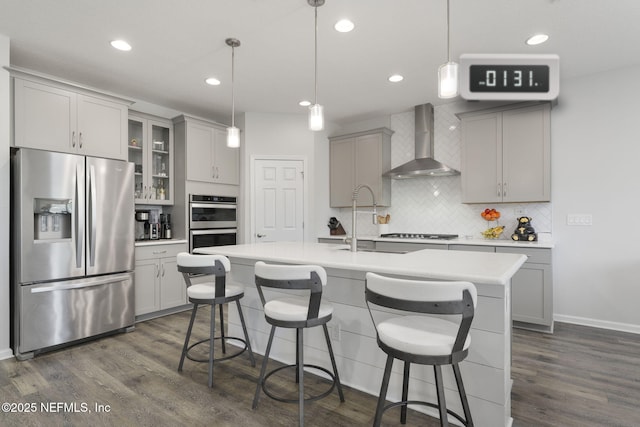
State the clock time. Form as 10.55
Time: 1.31
